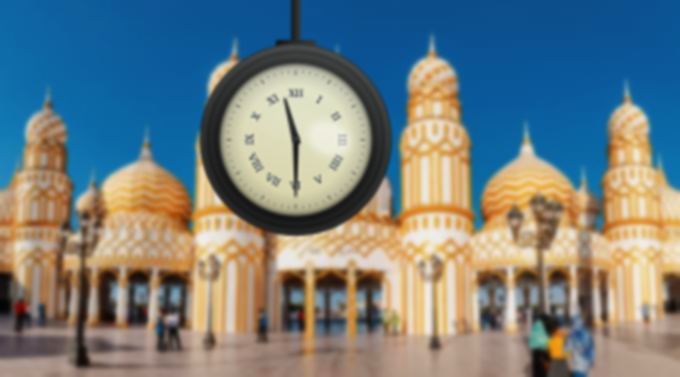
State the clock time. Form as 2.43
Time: 11.30
